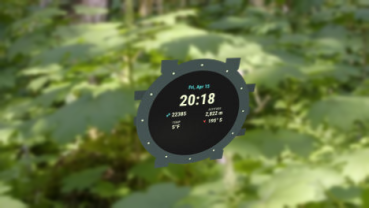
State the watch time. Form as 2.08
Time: 20.18
